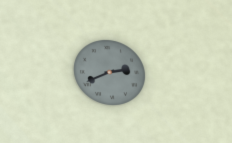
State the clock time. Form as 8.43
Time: 2.41
